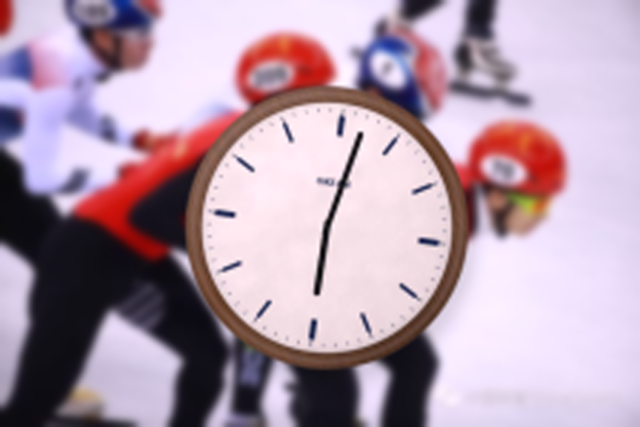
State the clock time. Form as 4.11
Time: 6.02
